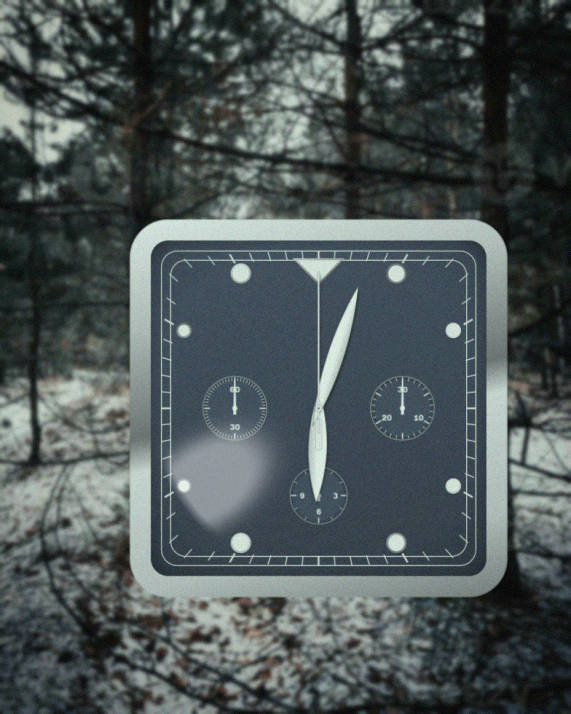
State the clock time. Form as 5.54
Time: 6.03
